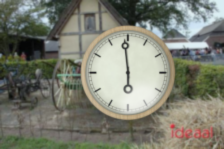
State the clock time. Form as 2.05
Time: 5.59
